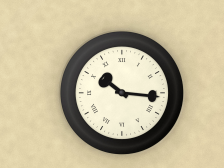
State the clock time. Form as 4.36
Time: 10.16
